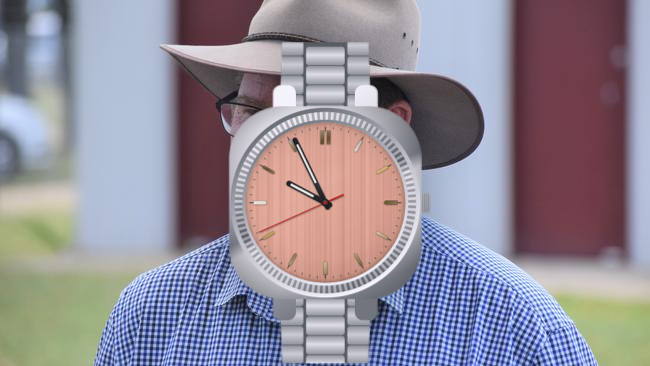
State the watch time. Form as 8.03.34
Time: 9.55.41
